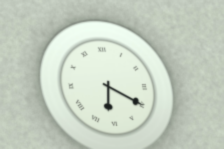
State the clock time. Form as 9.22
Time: 6.20
